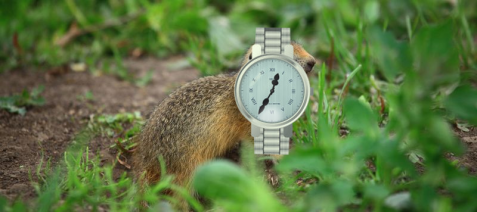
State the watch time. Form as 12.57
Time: 12.35
